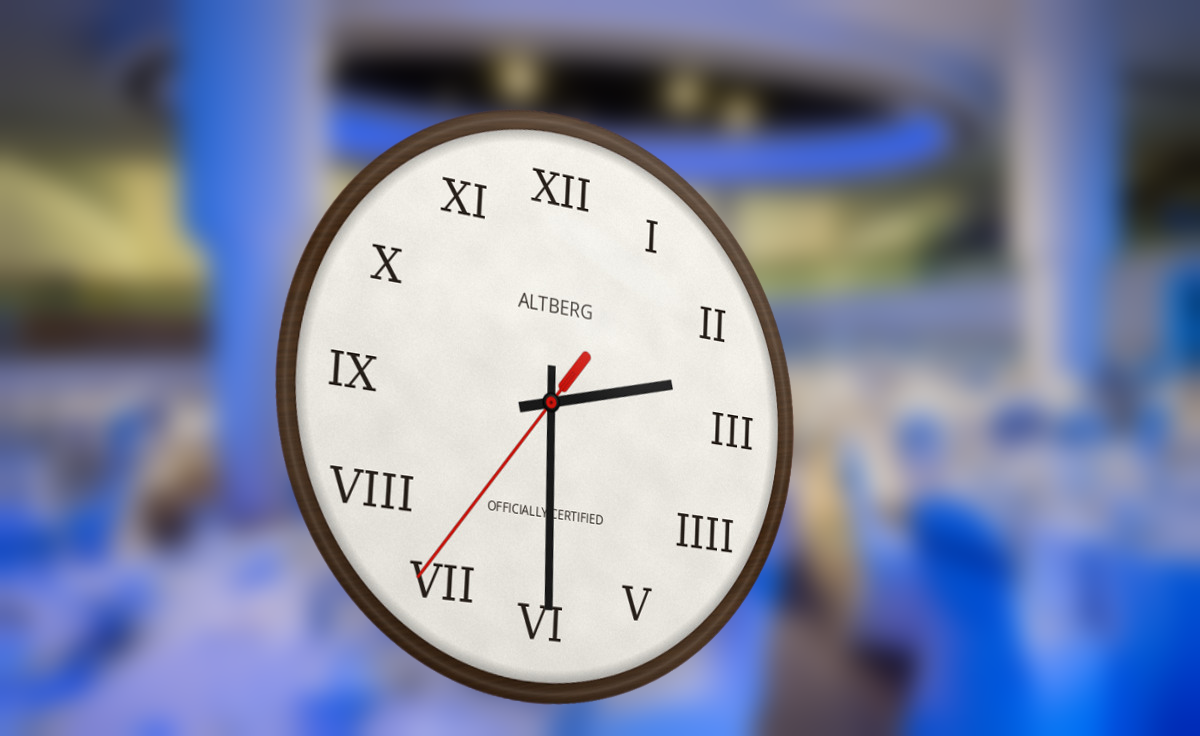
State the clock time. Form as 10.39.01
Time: 2.29.36
